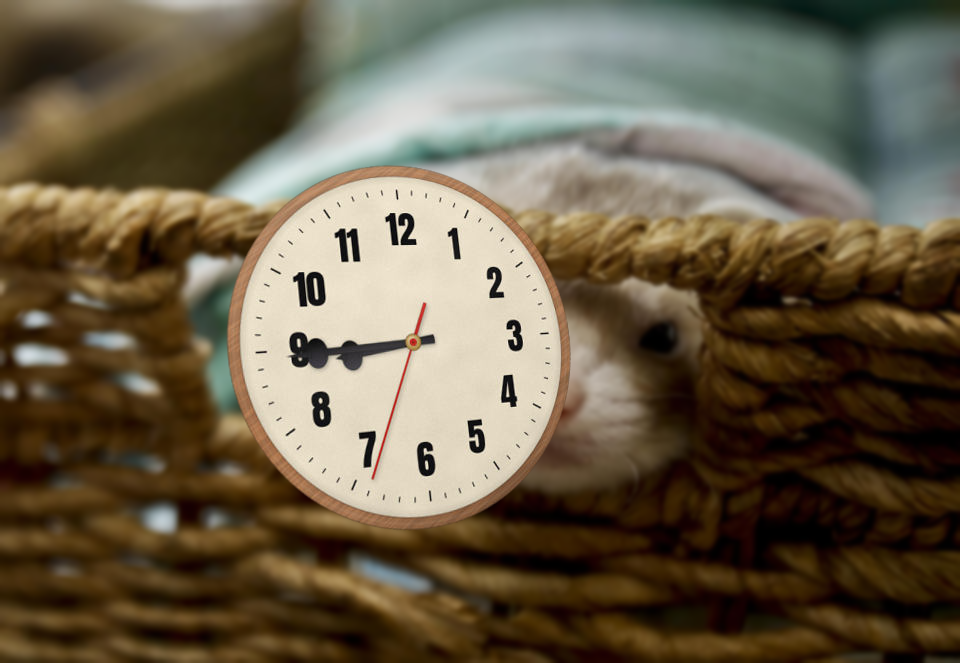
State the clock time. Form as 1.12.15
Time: 8.44.34
